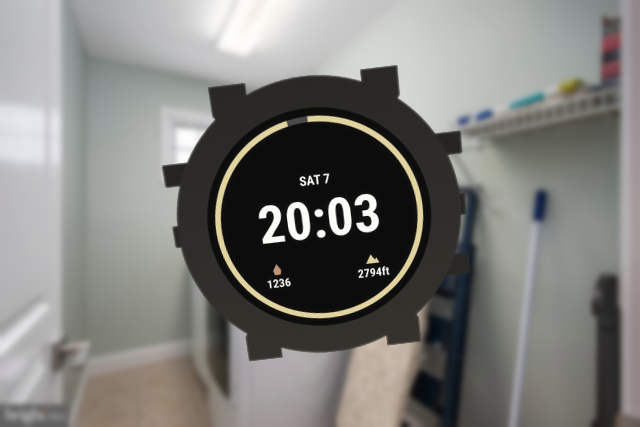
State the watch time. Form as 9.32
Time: 20.03
